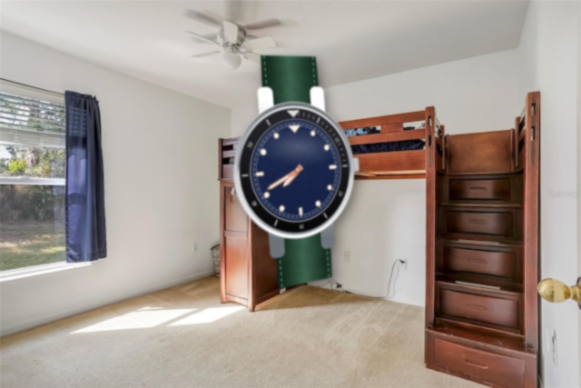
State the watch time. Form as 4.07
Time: 7.41
